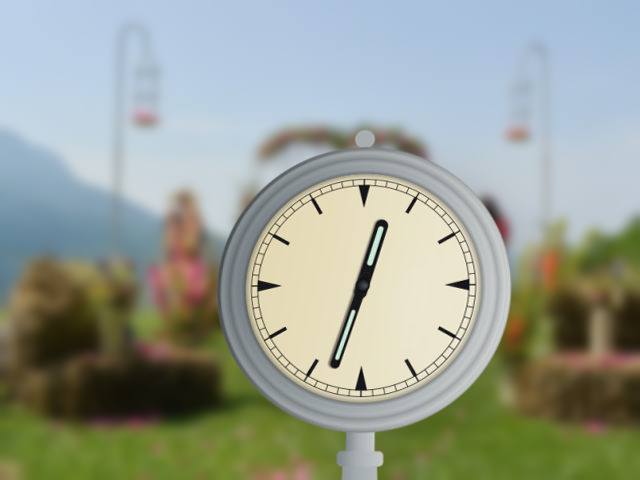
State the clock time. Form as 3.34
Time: 12.33
